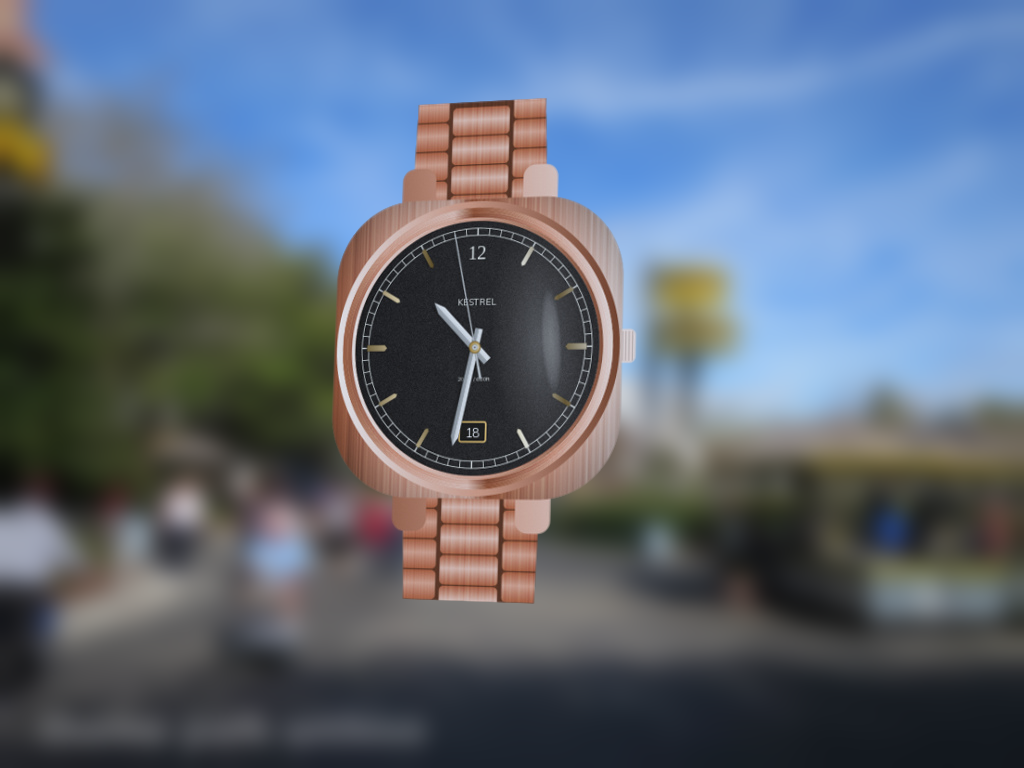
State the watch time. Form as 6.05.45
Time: 10.31.58
